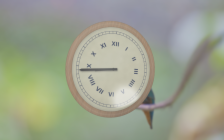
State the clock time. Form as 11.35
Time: 8.44
